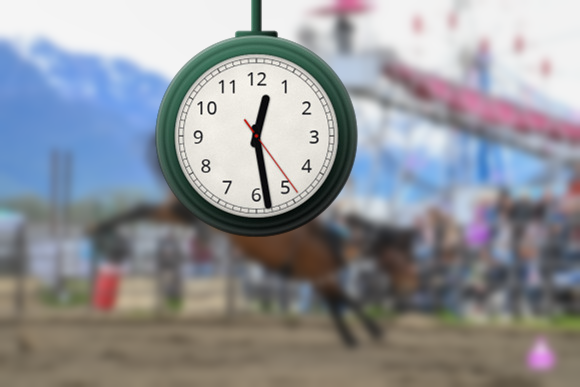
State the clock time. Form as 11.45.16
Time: 12.28.24
